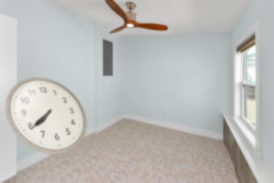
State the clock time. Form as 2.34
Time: 7.39
